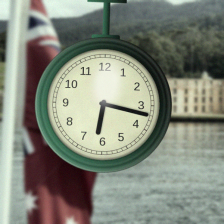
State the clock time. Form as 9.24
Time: 6.17
